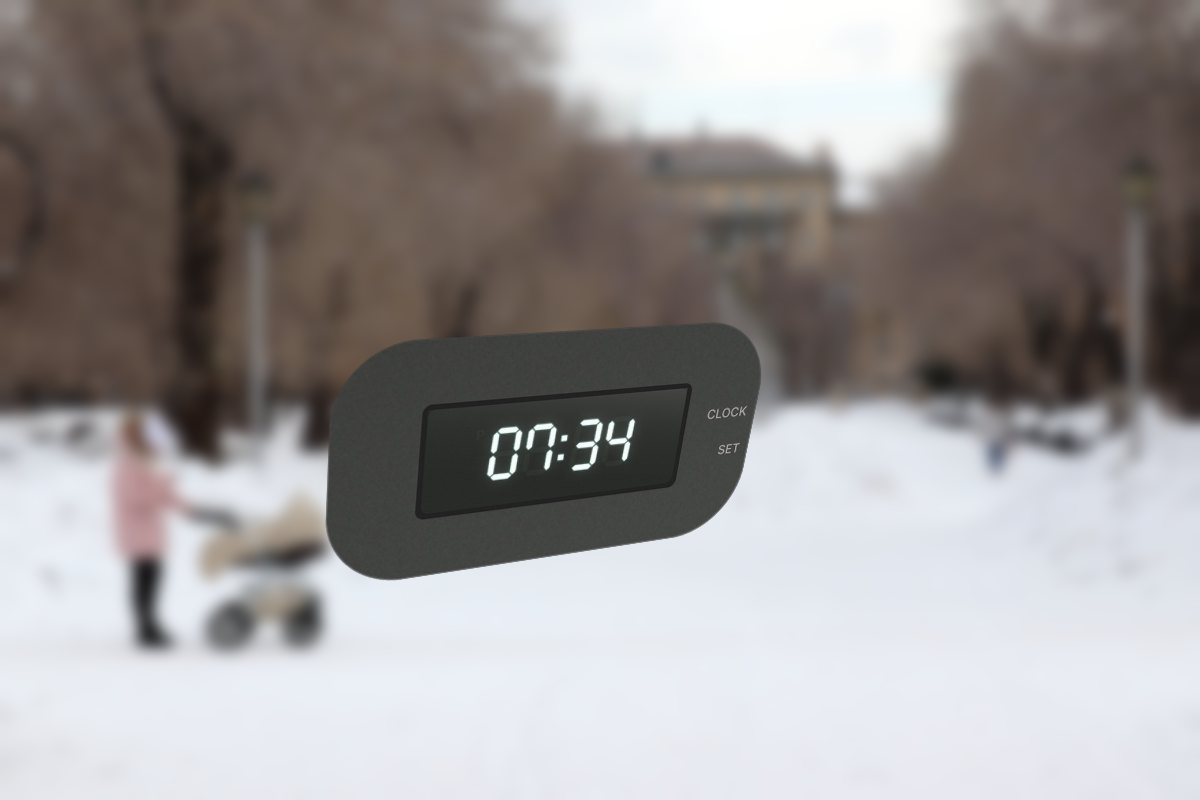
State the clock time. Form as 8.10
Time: 7.34
